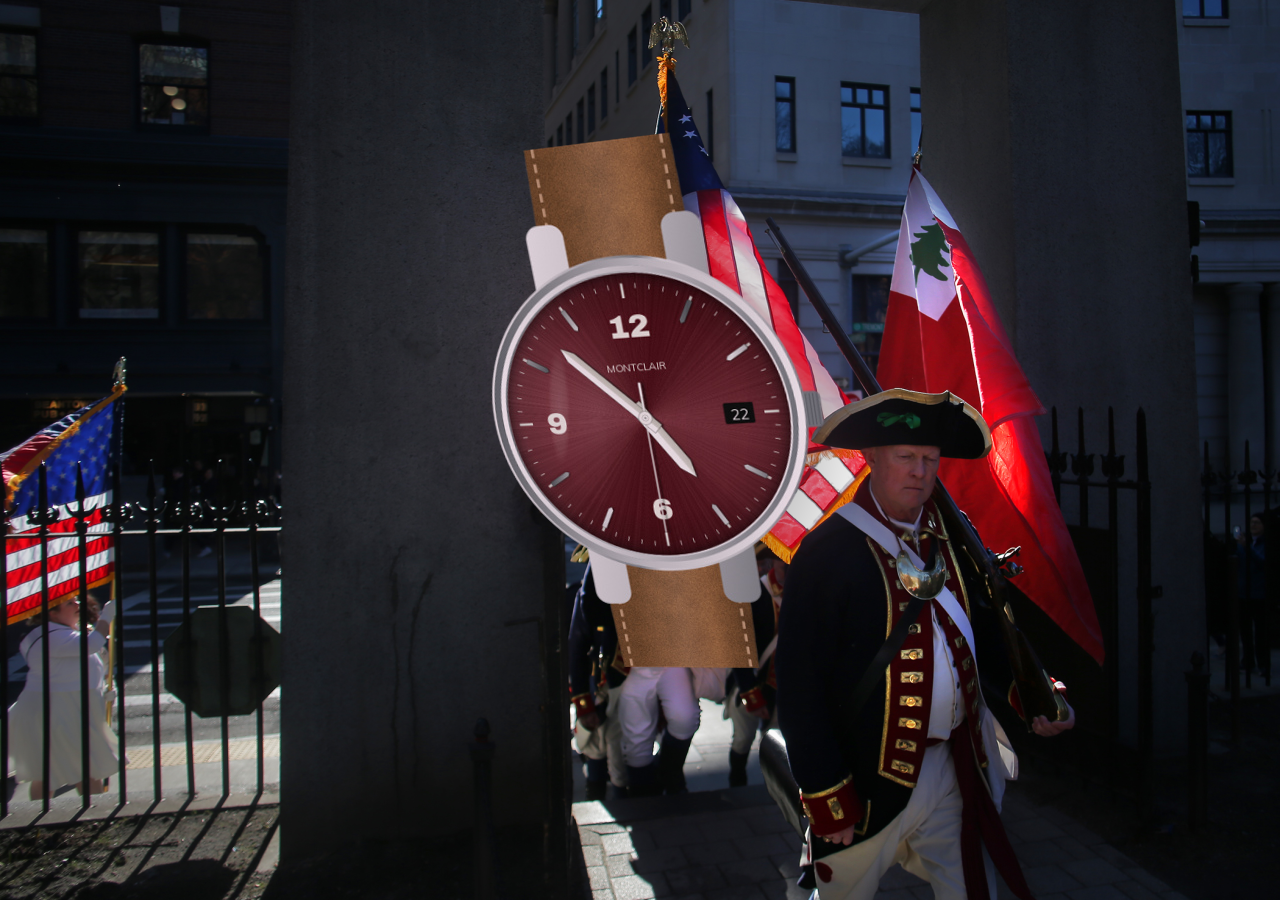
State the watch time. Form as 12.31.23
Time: 4.52.30
